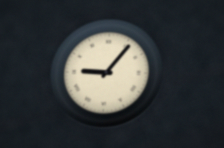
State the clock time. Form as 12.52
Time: 9.06
